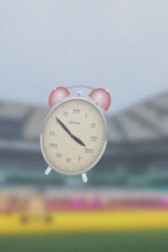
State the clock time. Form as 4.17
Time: 3.51
